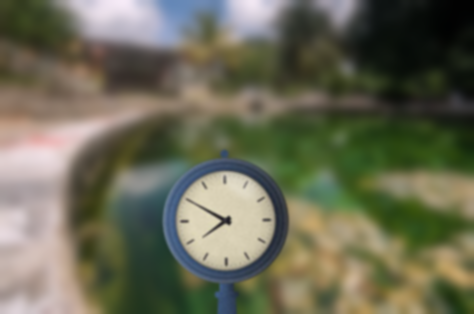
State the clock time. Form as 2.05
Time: 7.50
